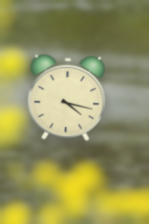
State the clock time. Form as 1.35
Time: 4.17
